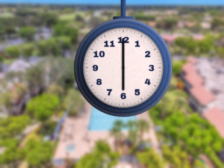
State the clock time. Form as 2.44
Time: 6.00
